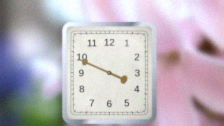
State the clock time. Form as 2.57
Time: 3.49
